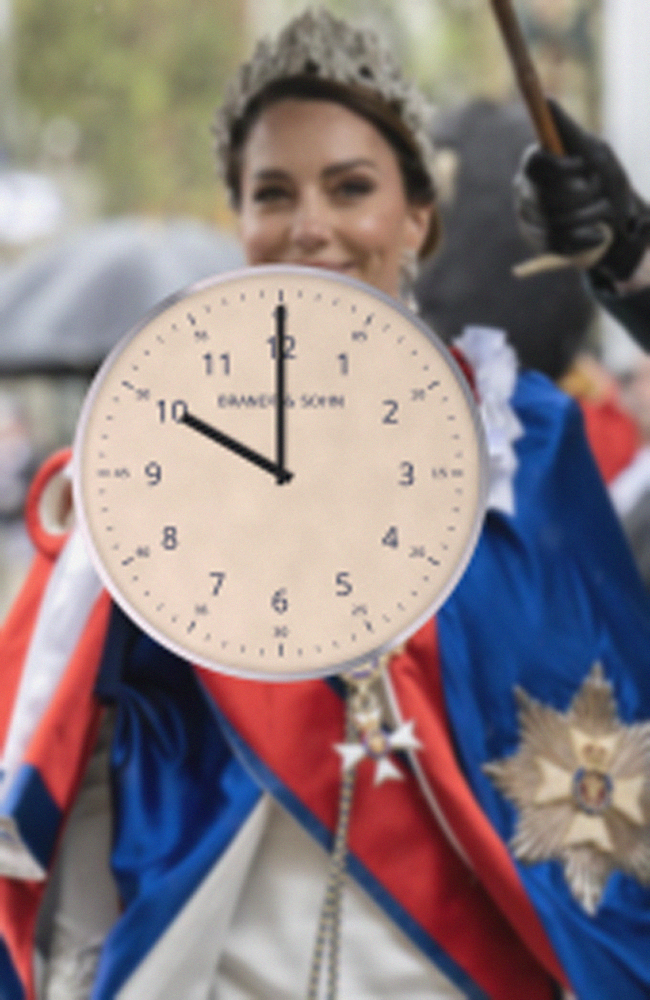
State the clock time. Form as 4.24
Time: 10.00
